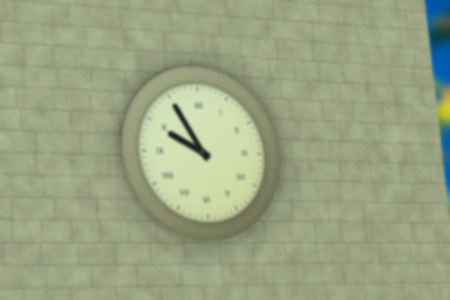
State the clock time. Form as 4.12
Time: 9.55
